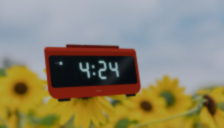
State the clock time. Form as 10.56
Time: 4.24
